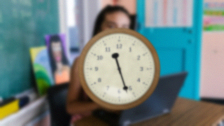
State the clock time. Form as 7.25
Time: 11.27
